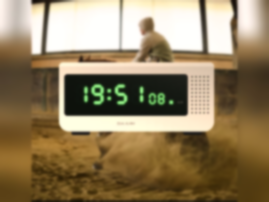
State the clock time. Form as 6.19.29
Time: 19.51.08
